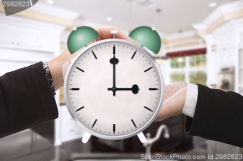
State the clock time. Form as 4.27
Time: 3.00
